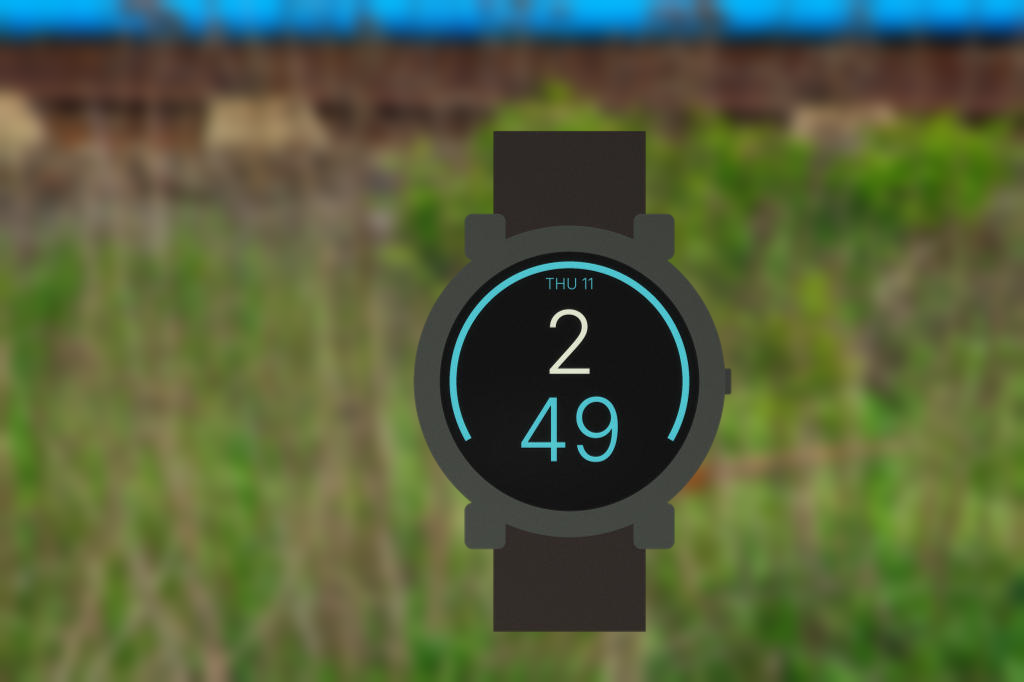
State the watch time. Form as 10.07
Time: 2.49
